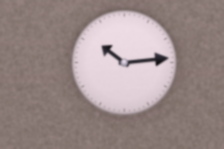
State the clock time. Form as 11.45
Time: 10.14
